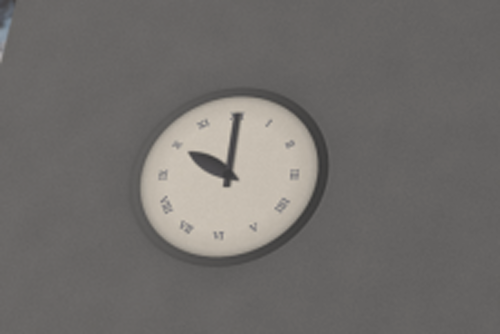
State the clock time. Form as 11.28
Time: 10.00
